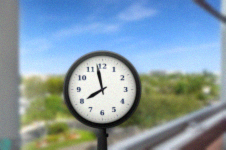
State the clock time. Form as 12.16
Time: 7.58
